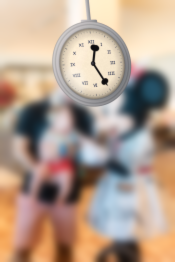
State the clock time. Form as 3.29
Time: 12.25
